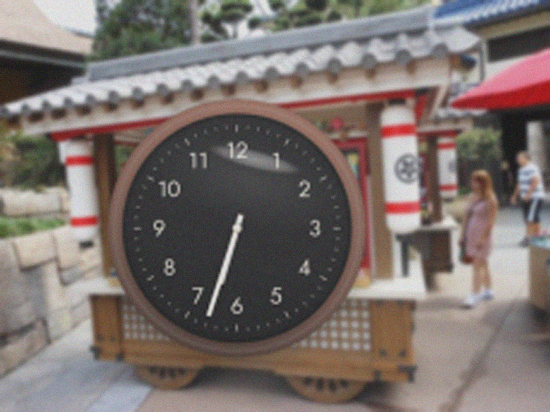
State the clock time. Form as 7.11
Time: 6.33
